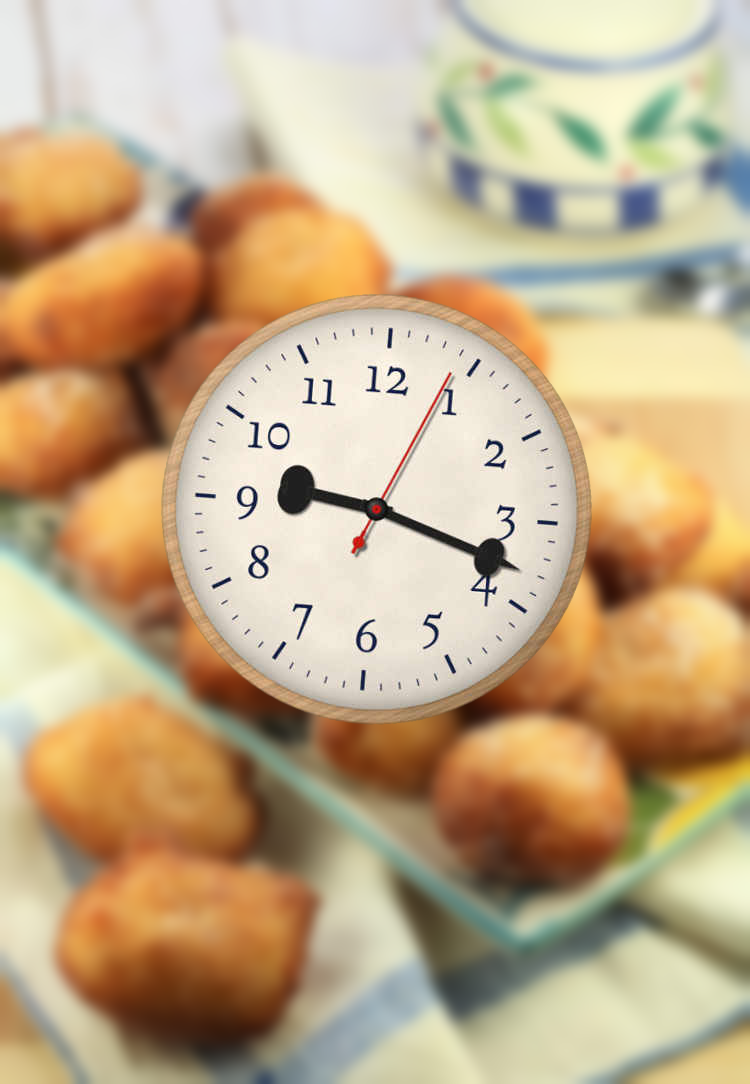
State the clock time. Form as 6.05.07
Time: 9.18.04
